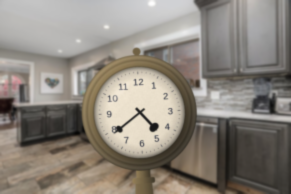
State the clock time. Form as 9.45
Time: 4.39
